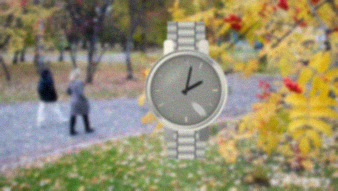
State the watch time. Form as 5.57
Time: 2.02
